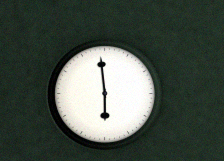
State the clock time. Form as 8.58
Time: 5.59
